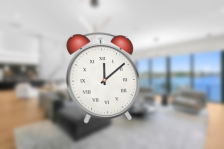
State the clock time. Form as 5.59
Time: 12.09
